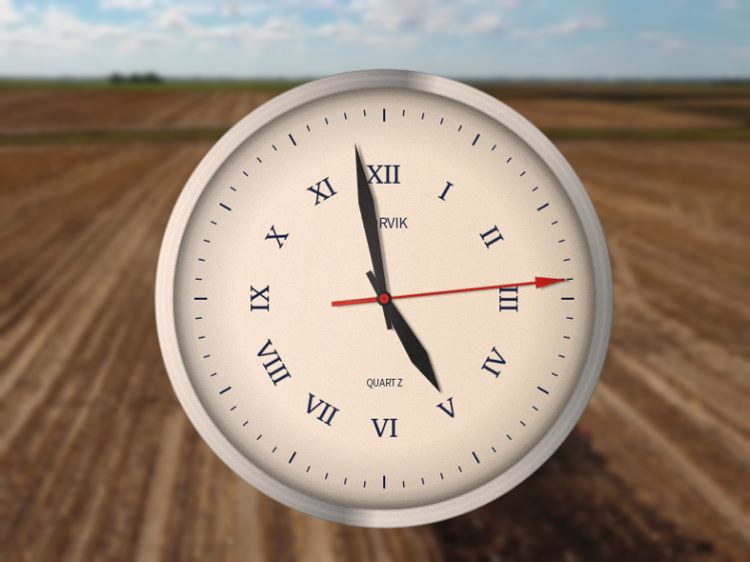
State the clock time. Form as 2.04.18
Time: 4.58.14
